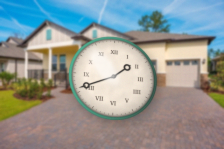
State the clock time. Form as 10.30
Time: 1.41
